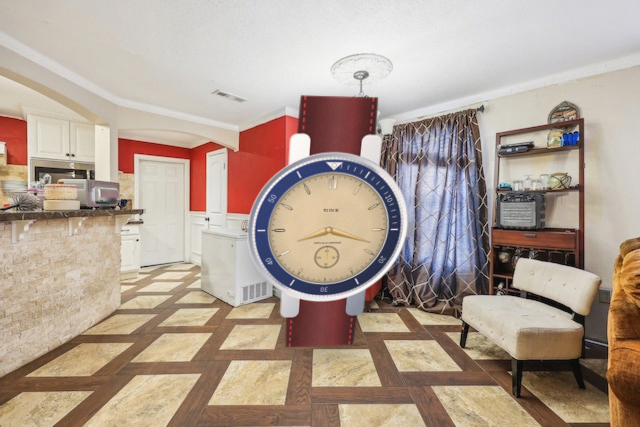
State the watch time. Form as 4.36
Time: 8.18
